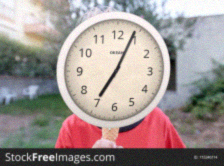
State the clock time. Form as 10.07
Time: 7.04
